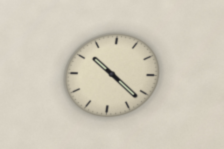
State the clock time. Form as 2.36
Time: 10.22
